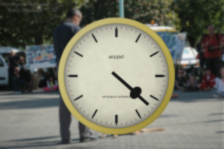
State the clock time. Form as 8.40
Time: 4.22
